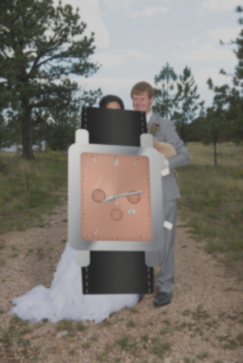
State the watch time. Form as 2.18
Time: 8.13
